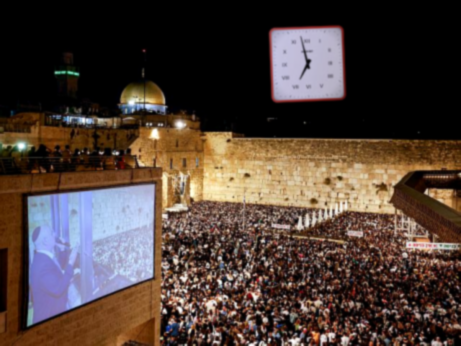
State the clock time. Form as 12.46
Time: 6.58
